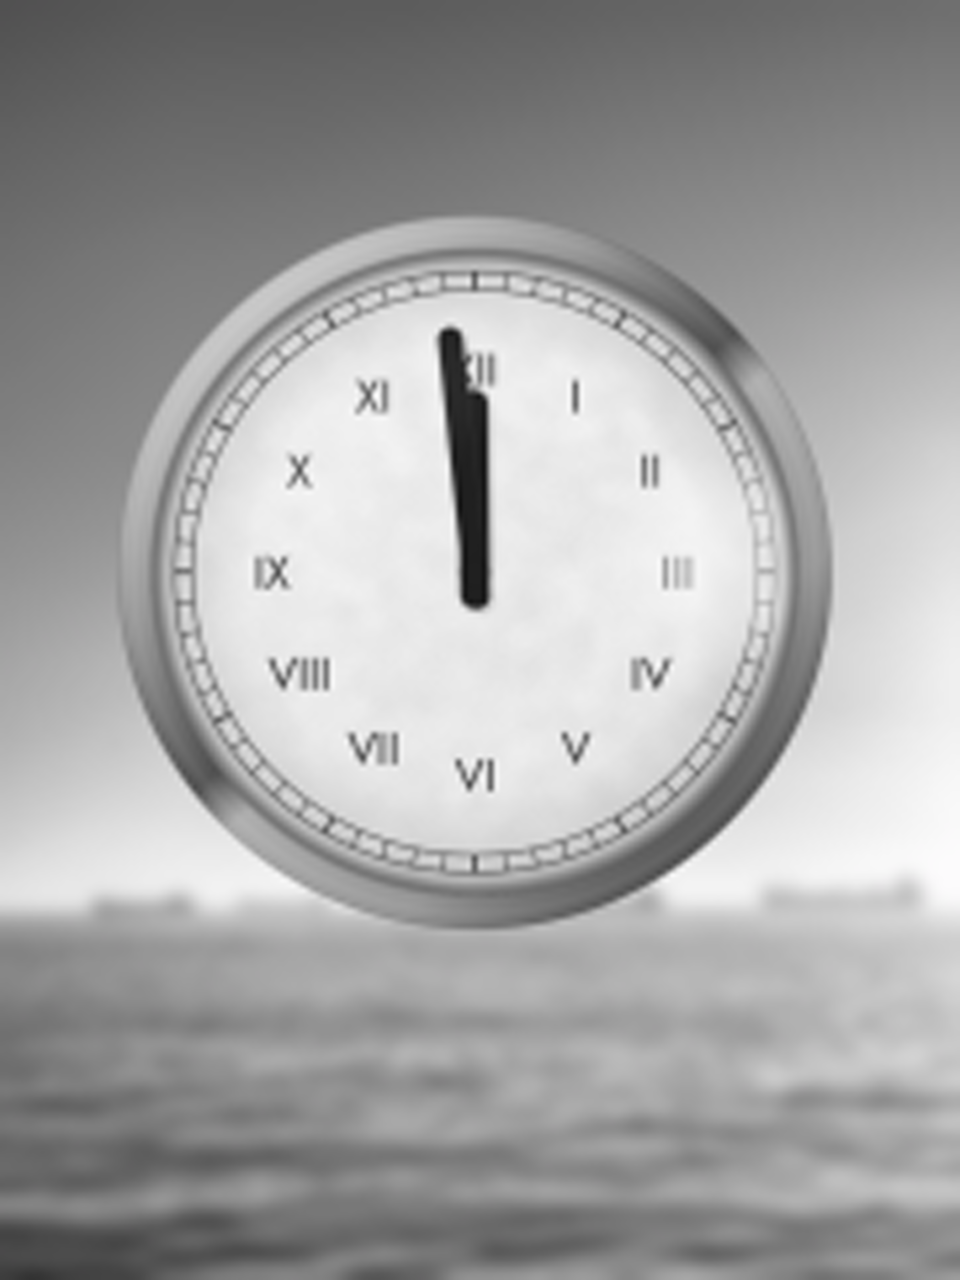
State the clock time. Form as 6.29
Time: 11.59
